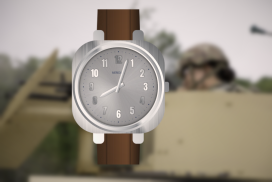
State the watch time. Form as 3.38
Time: 8.03
